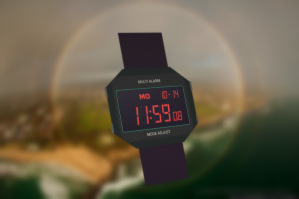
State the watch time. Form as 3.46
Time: 11.59
